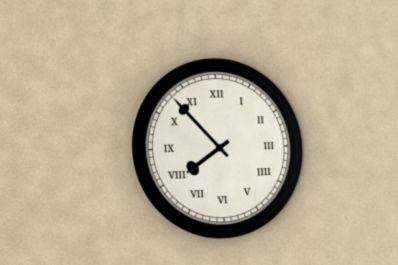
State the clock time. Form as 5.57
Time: 7.53
